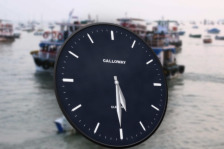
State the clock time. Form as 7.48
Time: 5.30
